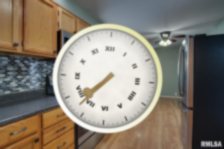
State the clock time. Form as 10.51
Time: 7.37
